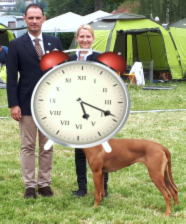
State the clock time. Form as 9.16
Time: 5.19
